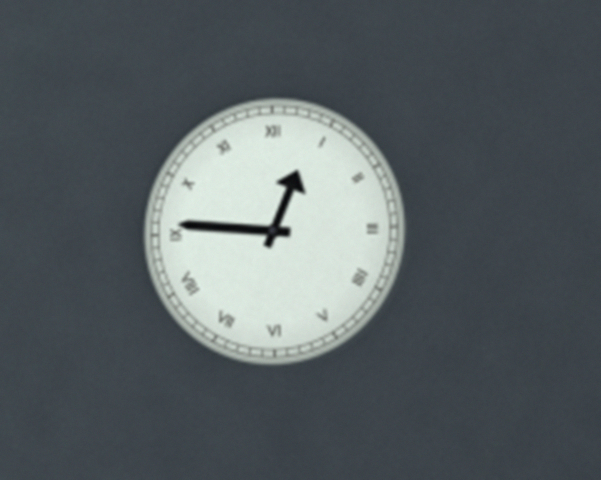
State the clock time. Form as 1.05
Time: 12.46
